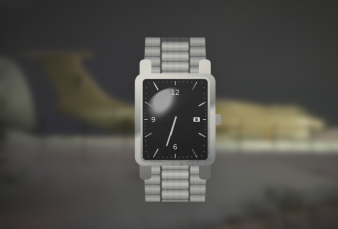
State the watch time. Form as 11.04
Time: 6.33
